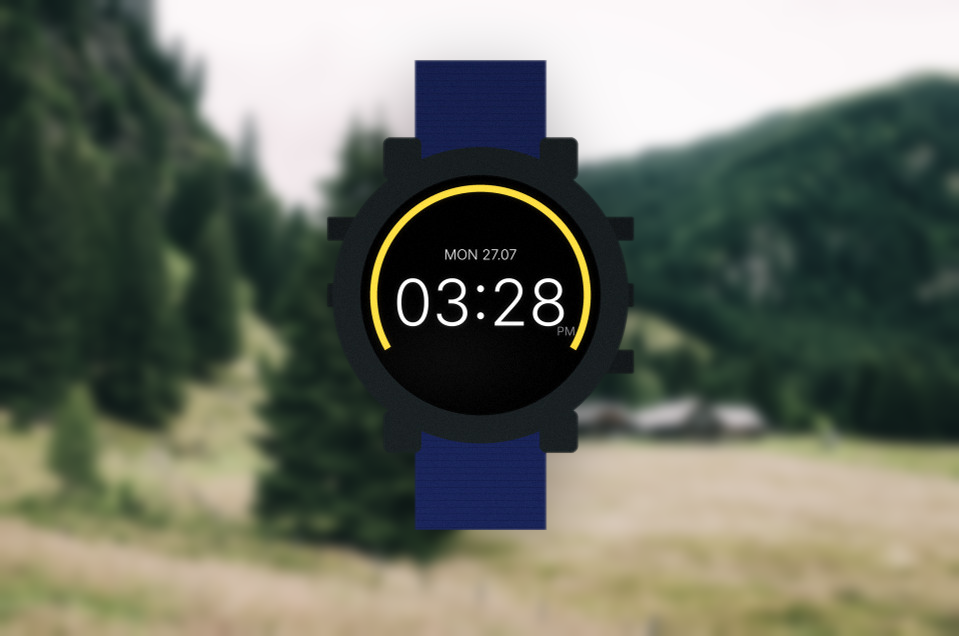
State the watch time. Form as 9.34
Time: 3.28
